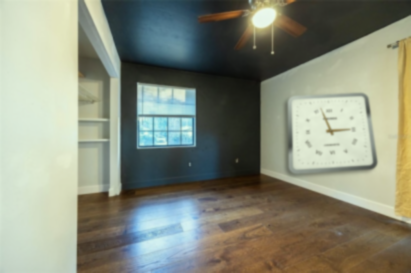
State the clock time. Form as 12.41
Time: 2.57
